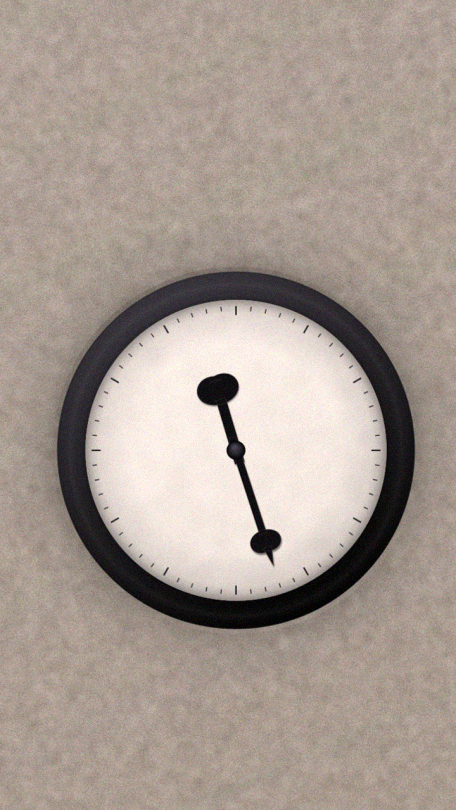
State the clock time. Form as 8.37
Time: 11.27
